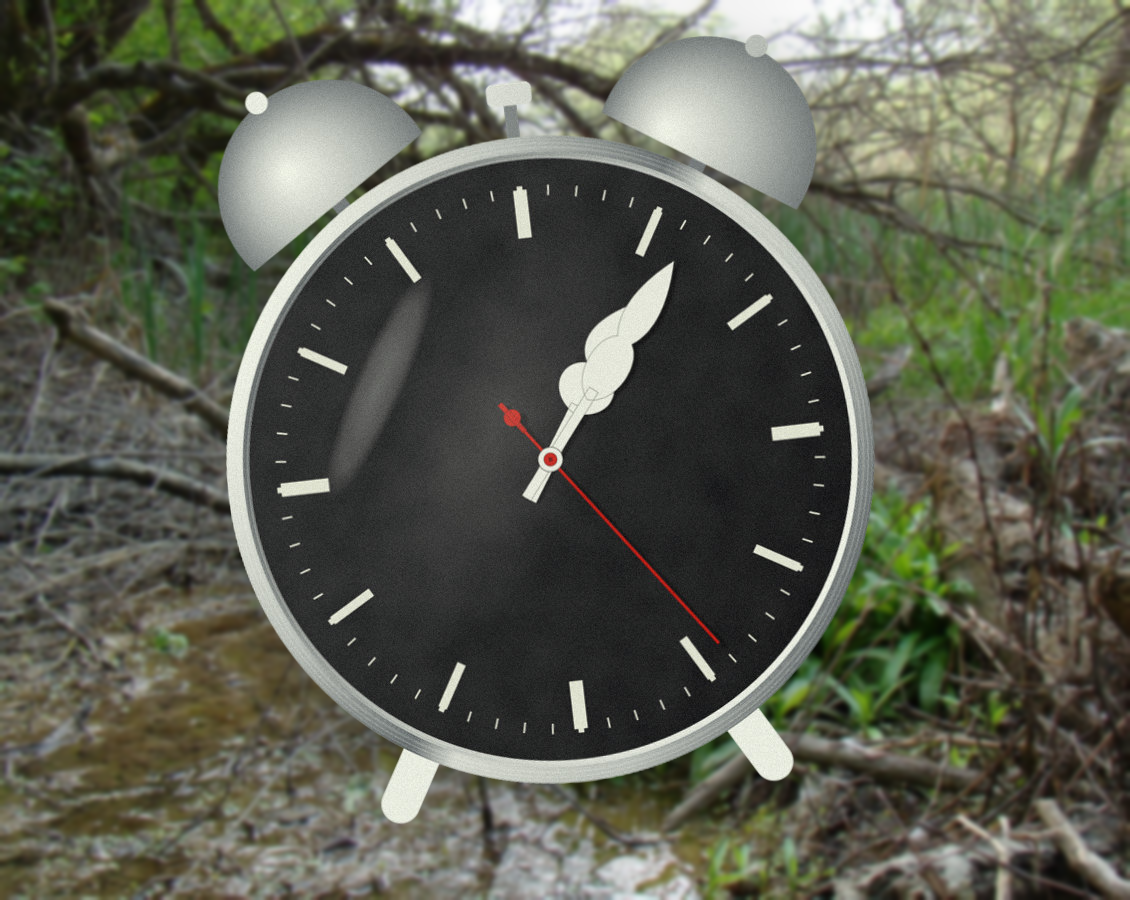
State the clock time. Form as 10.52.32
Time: 1.06.24
